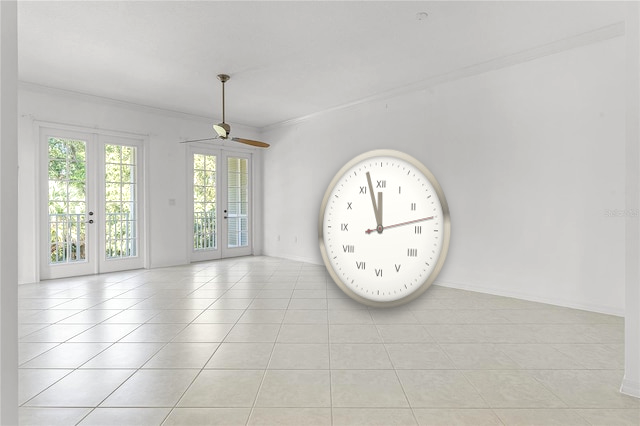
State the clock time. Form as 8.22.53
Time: 11.57.13
